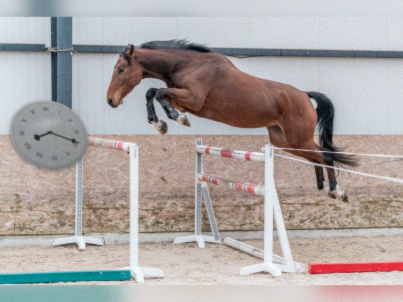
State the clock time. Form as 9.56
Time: 8.19
